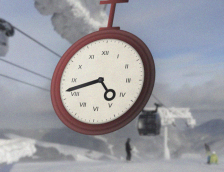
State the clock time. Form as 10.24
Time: 4.42
